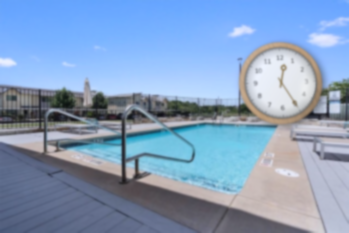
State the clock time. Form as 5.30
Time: 12.25
